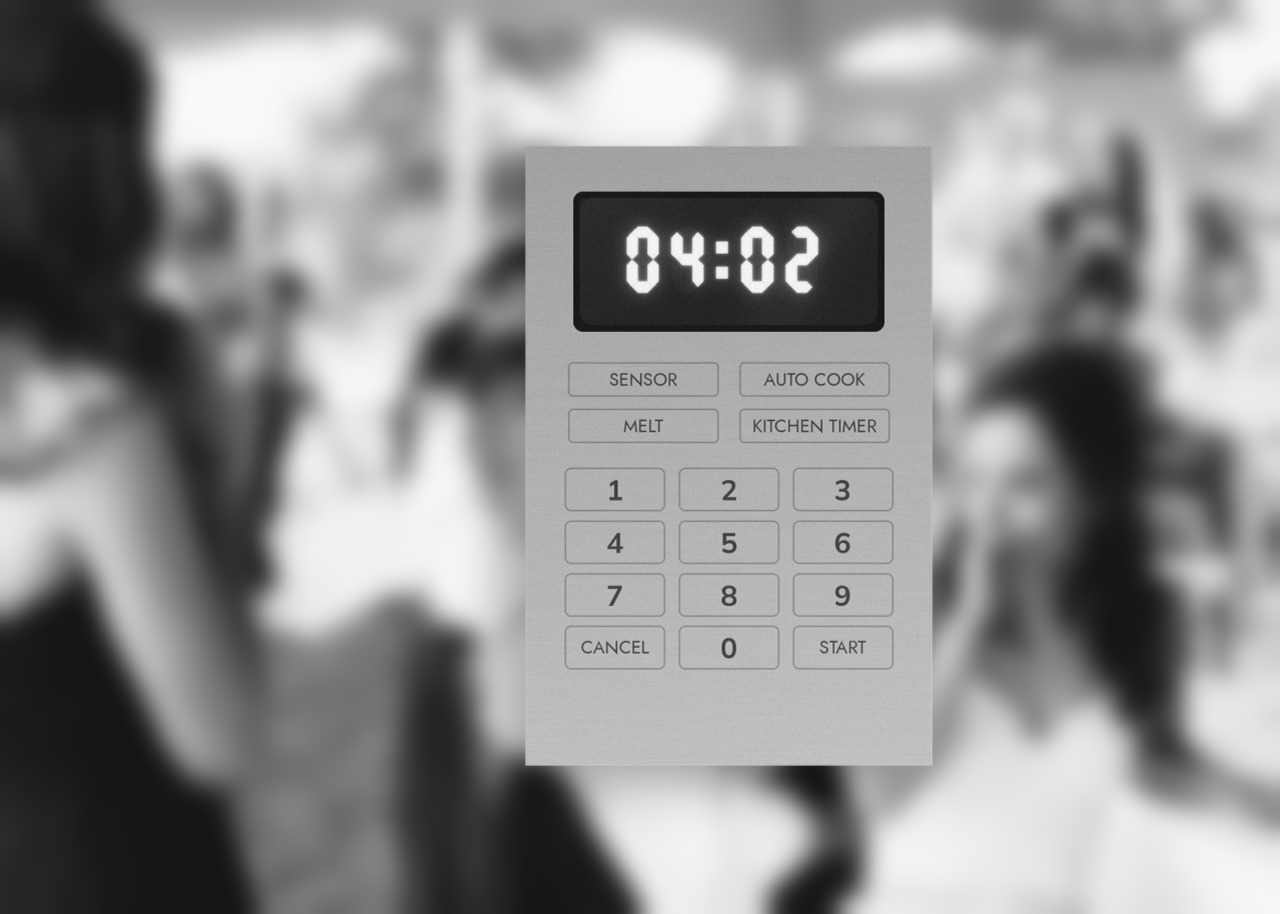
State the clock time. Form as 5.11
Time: 4.02
